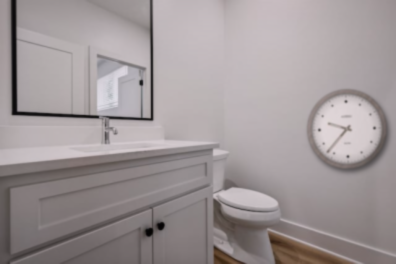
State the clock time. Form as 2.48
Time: 9.37
